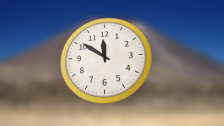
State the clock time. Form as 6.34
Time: 11.51
